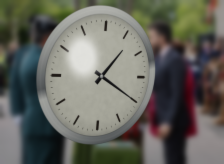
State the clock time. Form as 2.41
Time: 1.20
